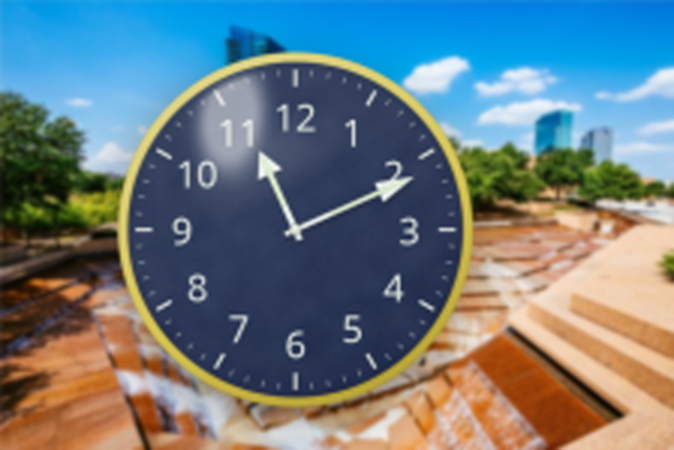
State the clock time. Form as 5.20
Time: 11.11
